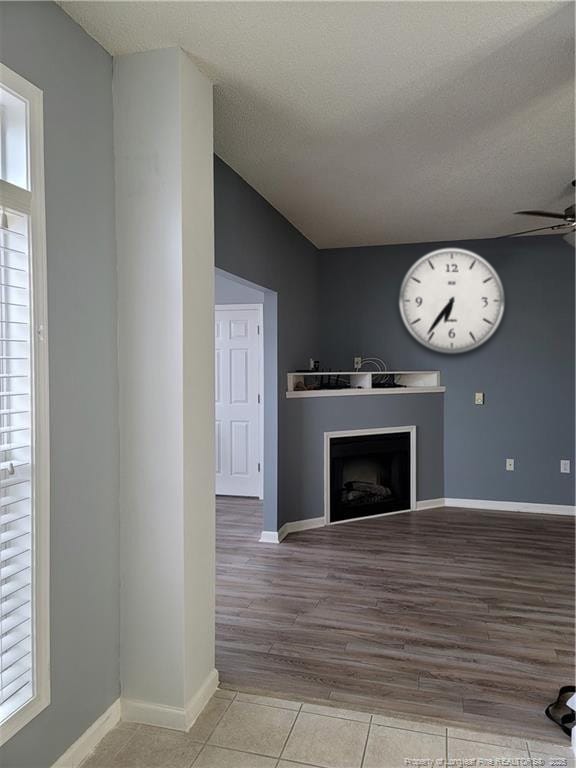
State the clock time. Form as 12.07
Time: 6.36
